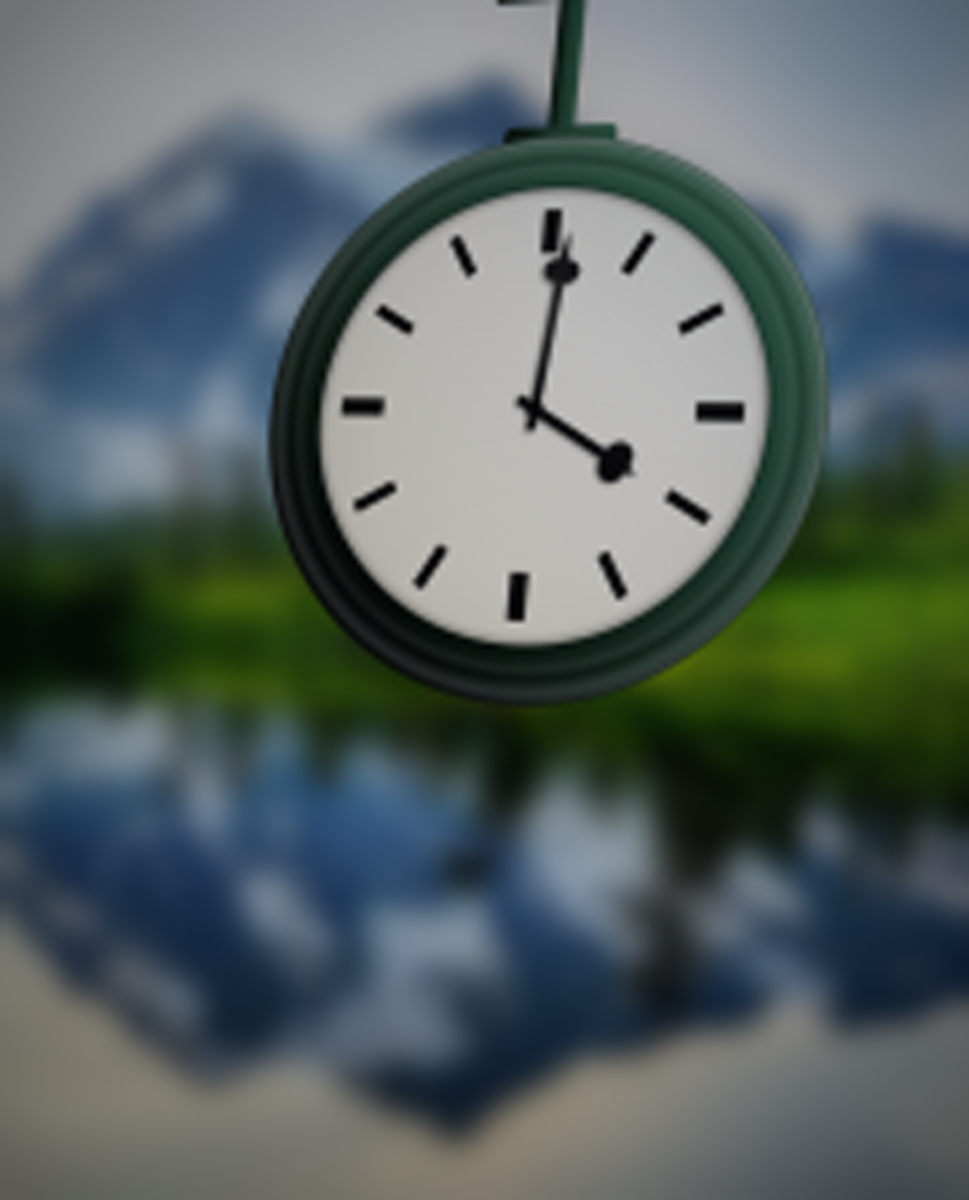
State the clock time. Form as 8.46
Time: 4.01
